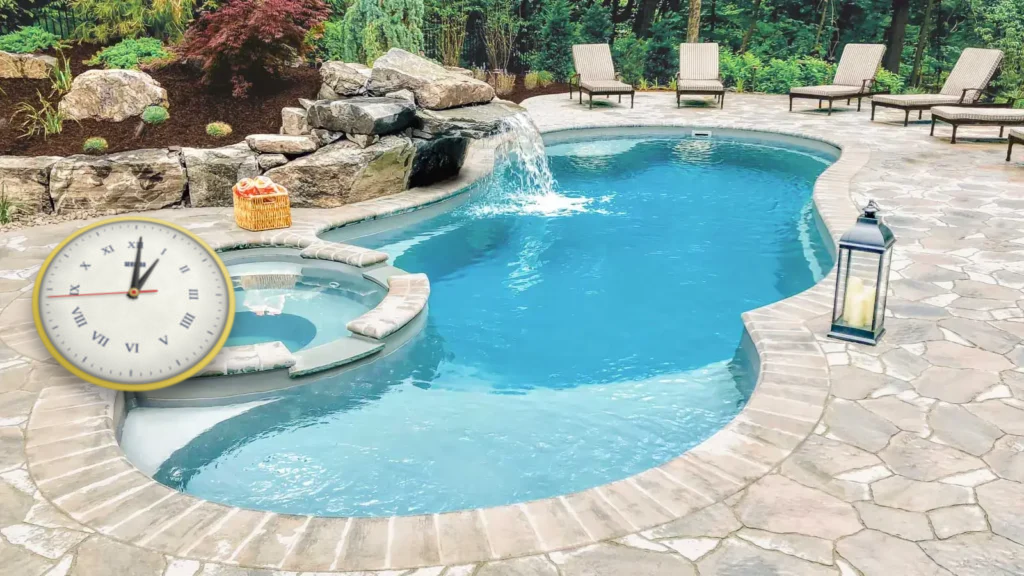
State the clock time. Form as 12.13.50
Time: 1.00.44
